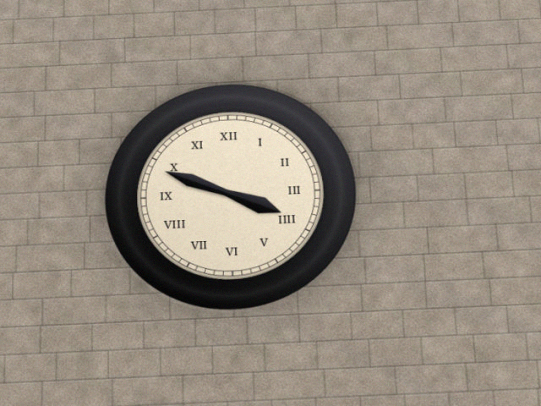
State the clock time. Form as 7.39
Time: 3.49
